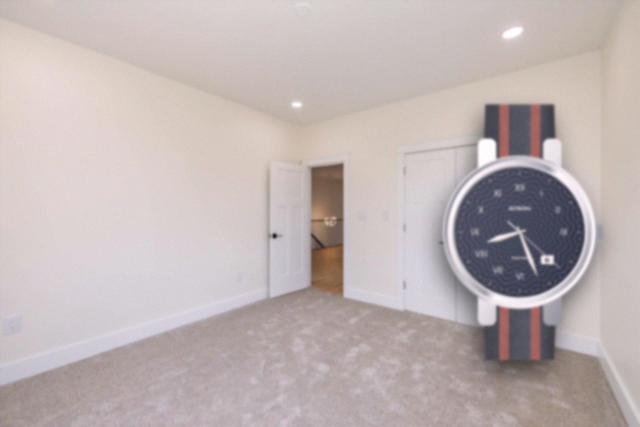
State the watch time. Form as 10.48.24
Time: 8.26.22
